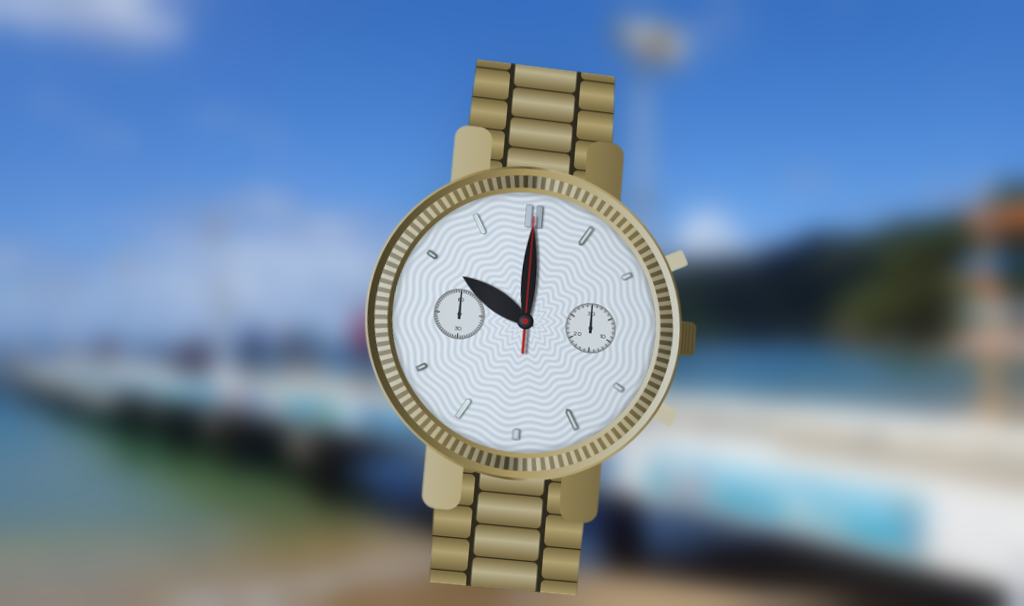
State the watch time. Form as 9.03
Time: 10.00
